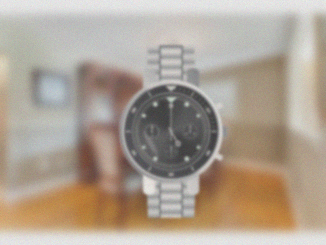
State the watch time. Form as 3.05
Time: 5.00
